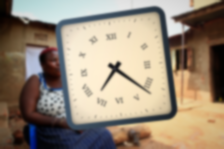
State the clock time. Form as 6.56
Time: 7.22
